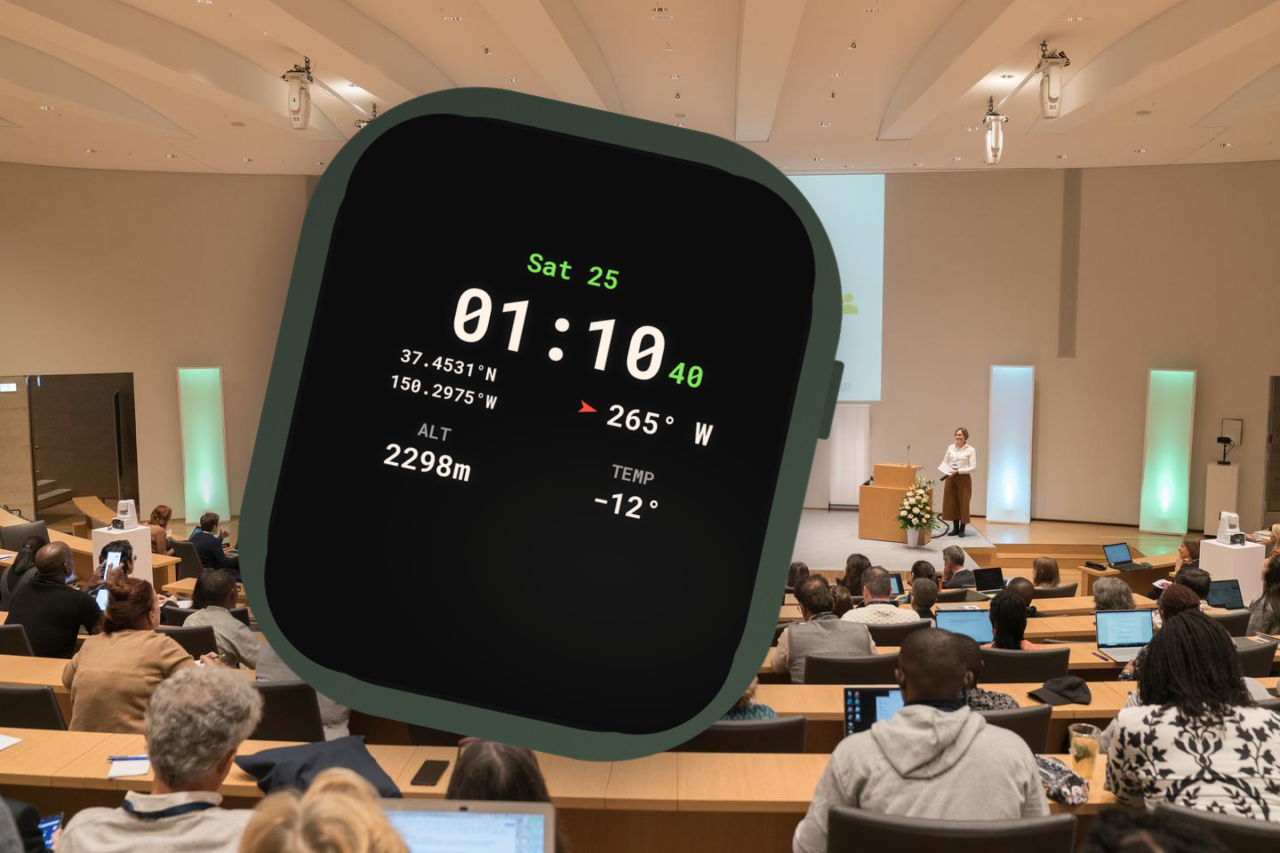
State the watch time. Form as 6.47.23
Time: 1.10.40
